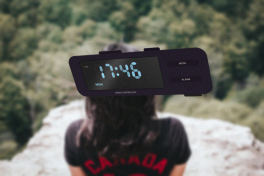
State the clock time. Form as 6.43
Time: 17.46
